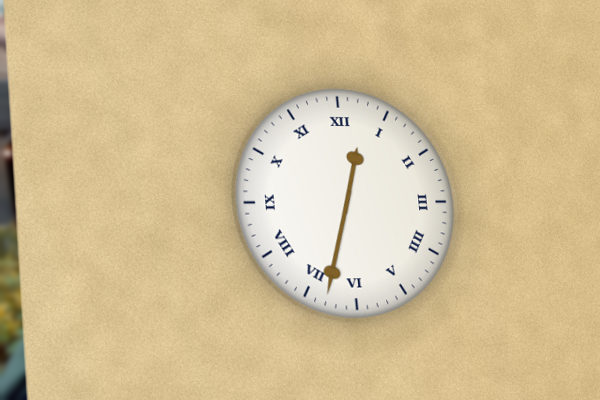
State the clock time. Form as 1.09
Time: 12.33
